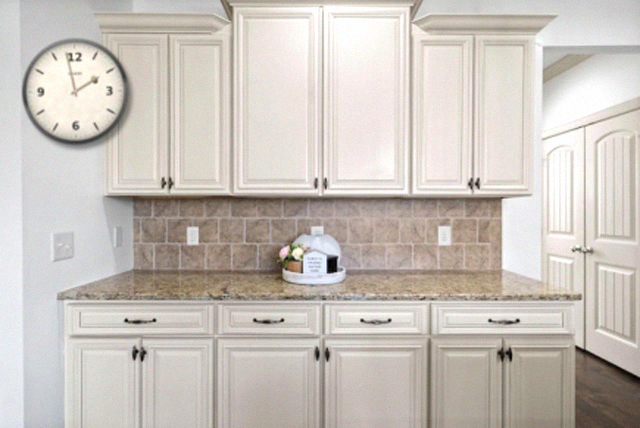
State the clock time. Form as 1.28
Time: 1.58
